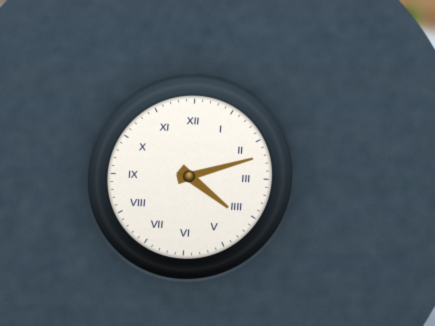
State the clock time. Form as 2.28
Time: 4.12
